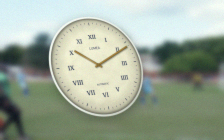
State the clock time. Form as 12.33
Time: 10.11
